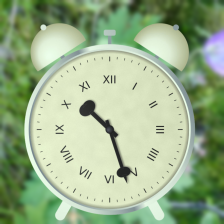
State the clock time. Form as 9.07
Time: 10.27
